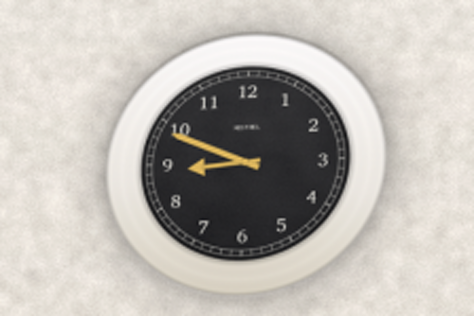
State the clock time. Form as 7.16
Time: 8.49
